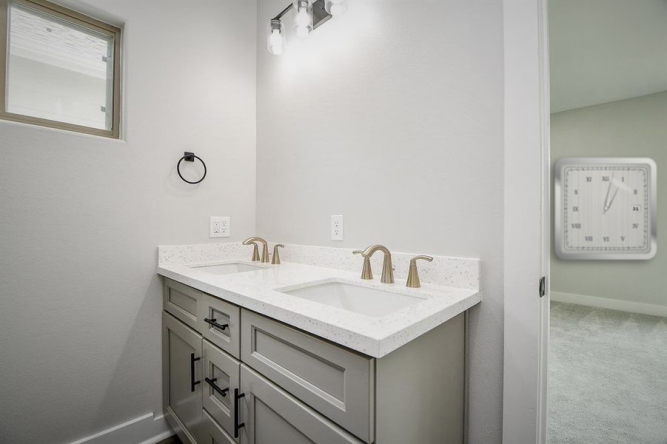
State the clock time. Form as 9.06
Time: 1.02
